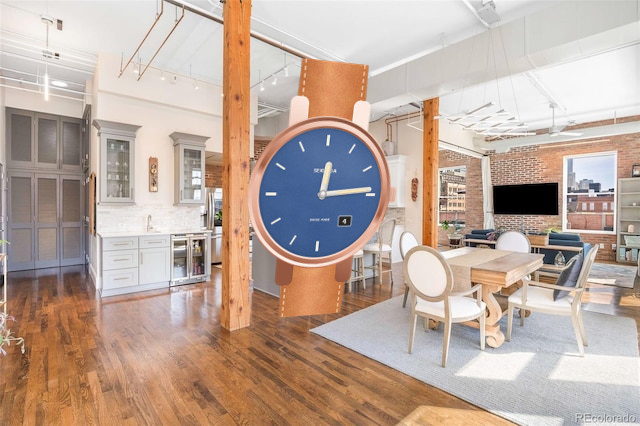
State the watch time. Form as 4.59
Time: 12.14
